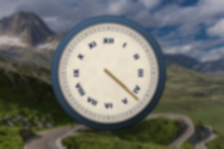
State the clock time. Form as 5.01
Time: 4.22
